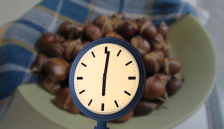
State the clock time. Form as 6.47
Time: 6.01
